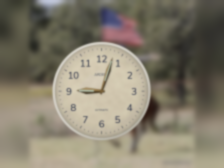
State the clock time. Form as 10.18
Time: 9.03
